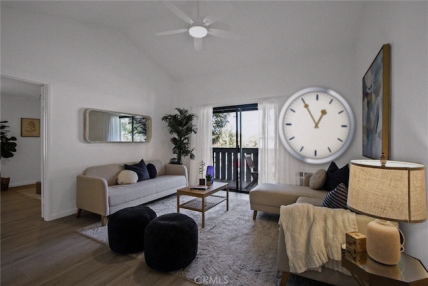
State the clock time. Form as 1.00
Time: 12.55
